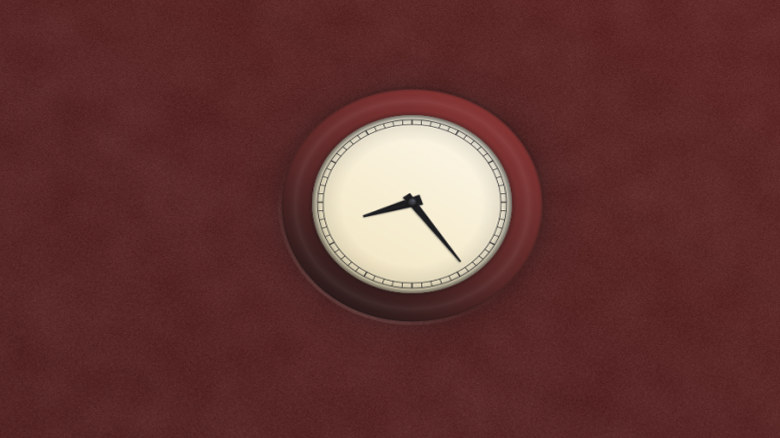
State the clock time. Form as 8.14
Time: 8.24
